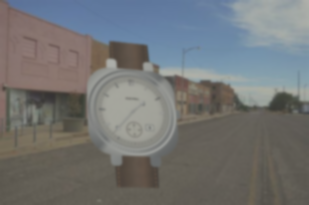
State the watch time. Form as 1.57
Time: 1.37
